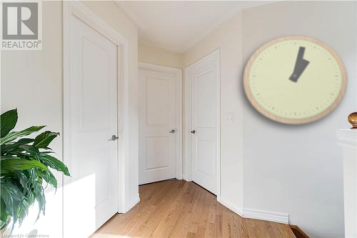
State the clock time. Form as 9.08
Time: 1.02
